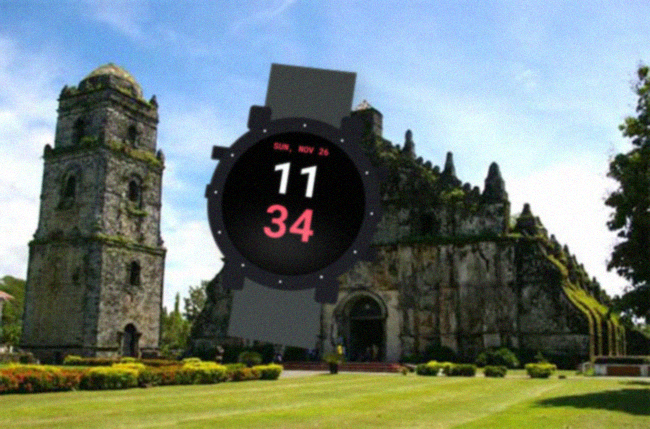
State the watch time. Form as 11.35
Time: 11.34
